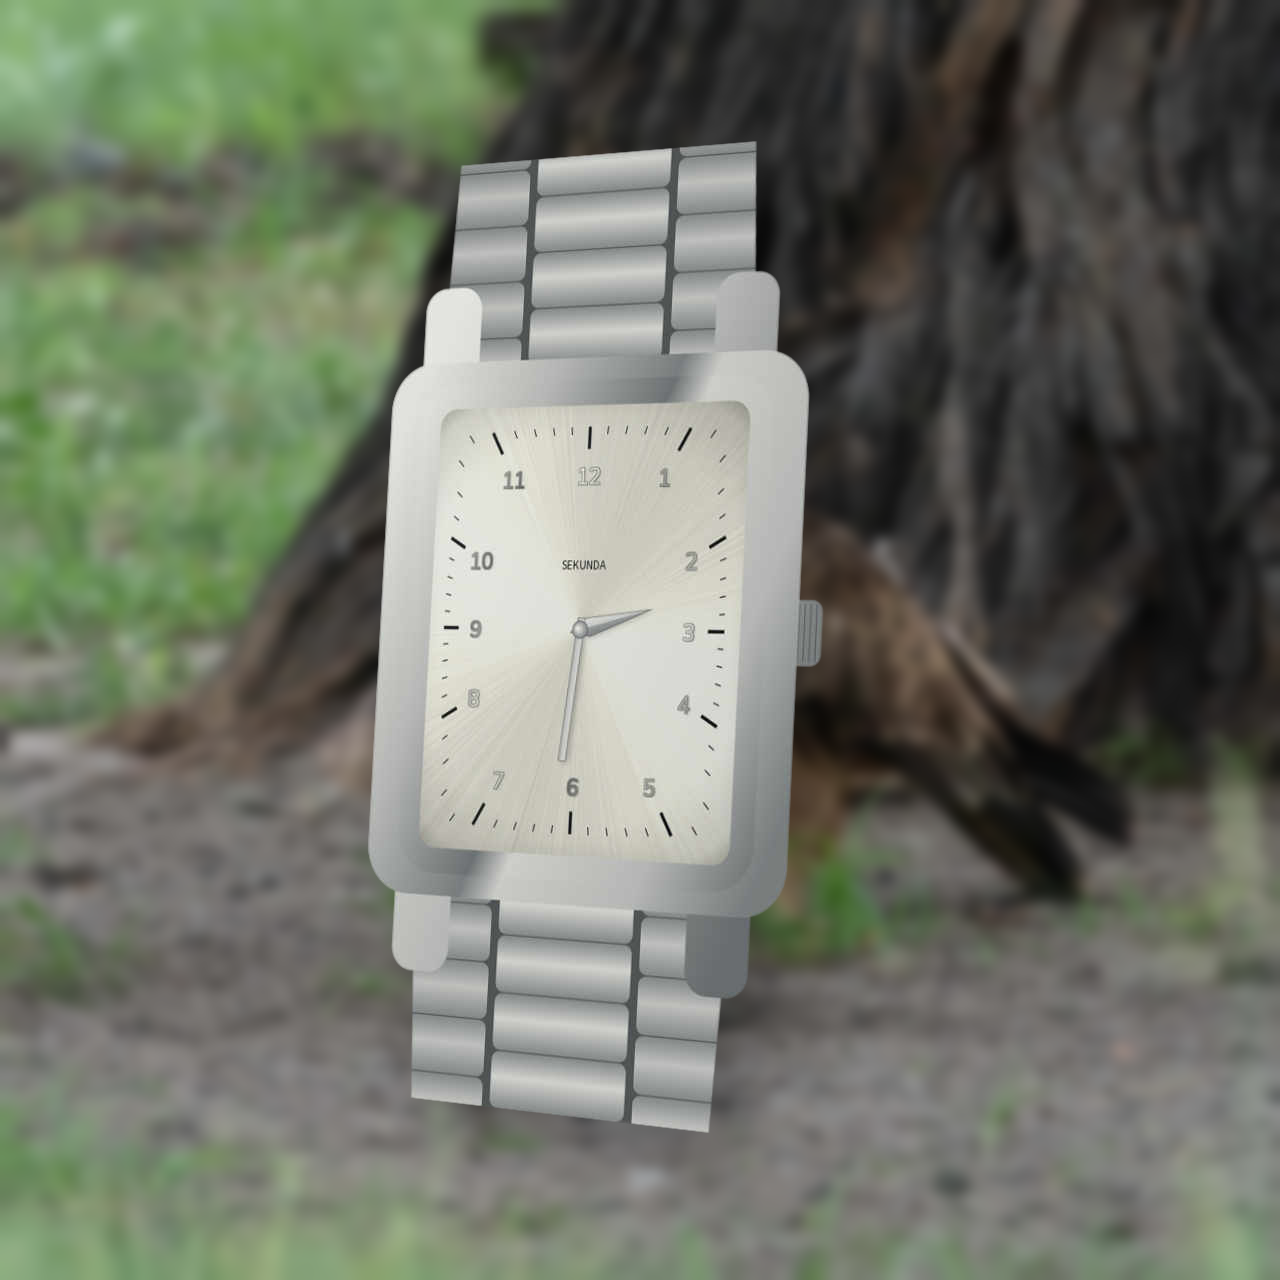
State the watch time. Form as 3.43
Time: 2.31
